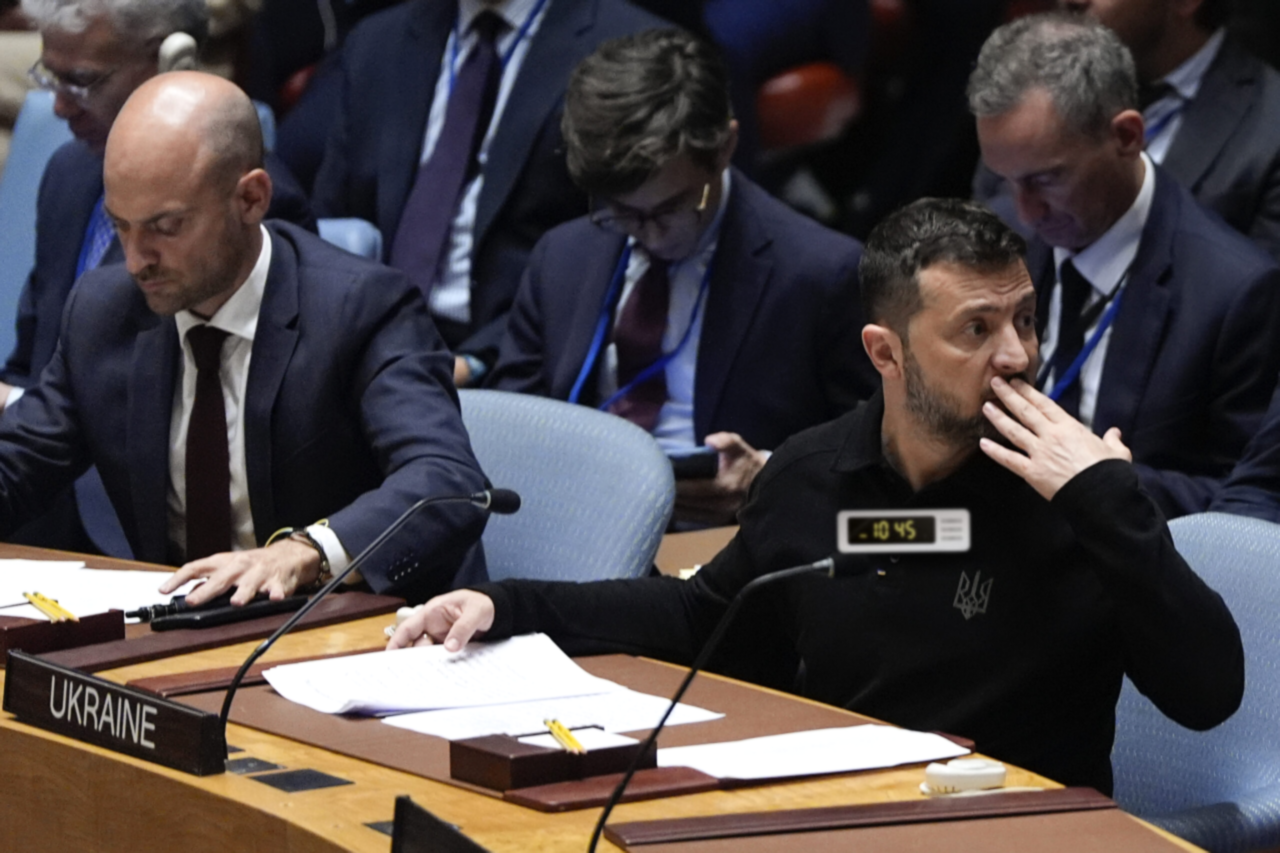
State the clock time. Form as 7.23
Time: 10.45
